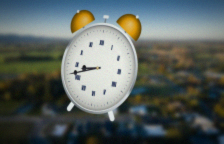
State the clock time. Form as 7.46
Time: 8.42
